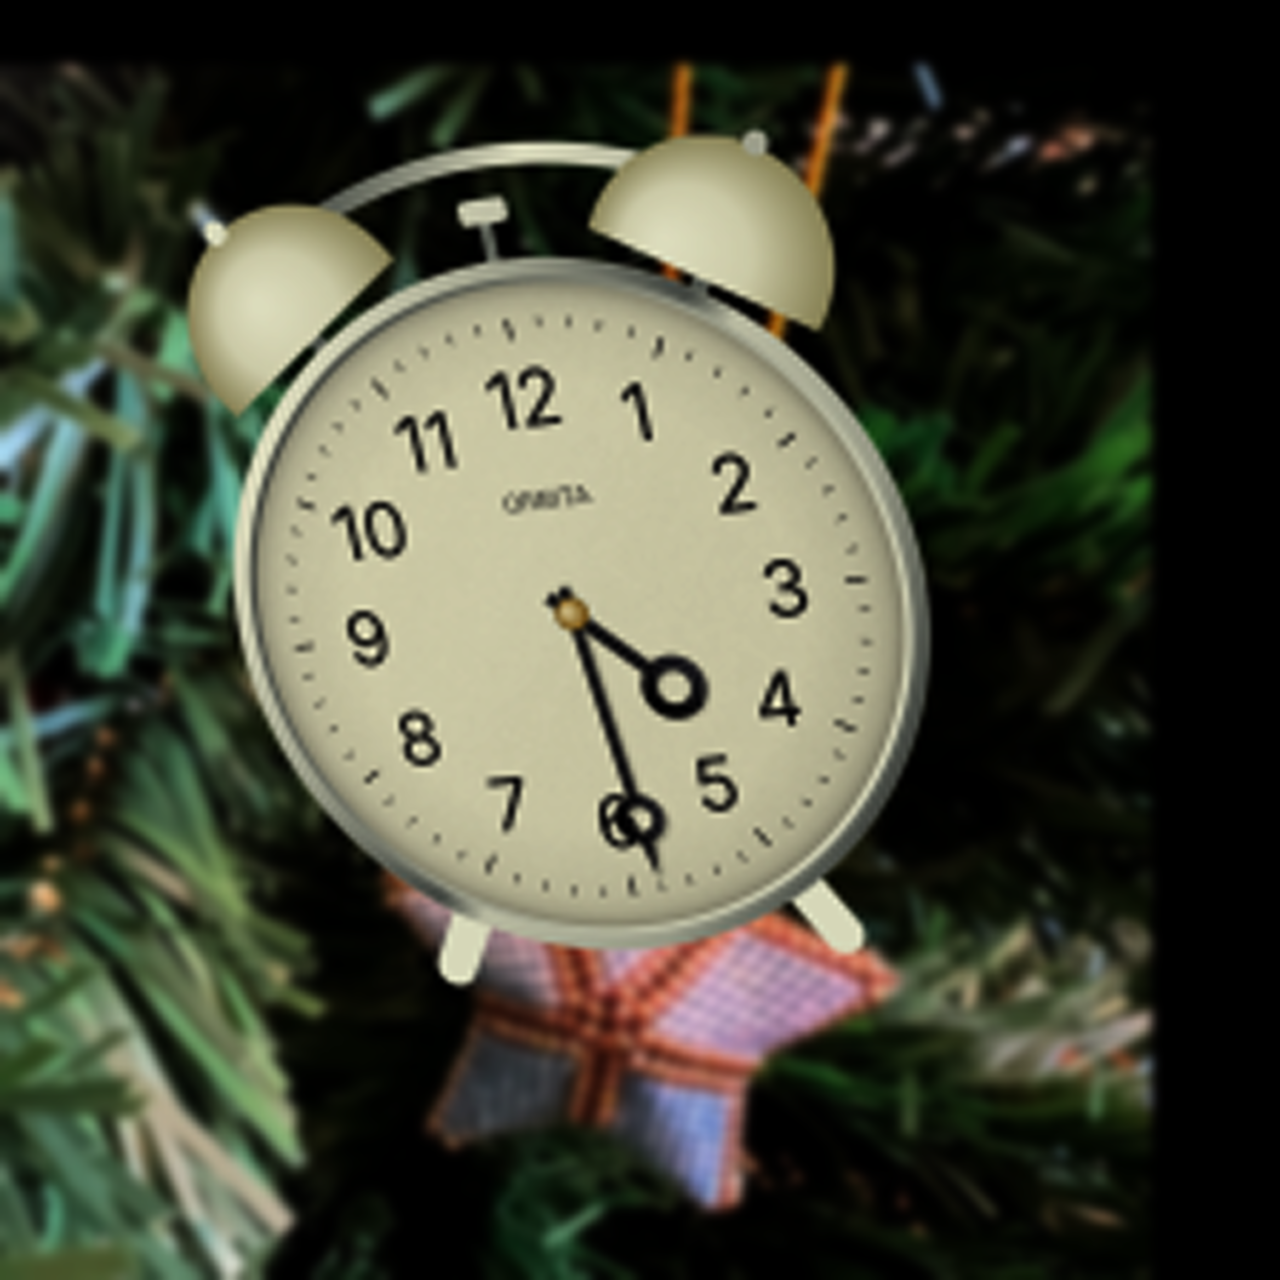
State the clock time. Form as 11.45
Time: 4.29
